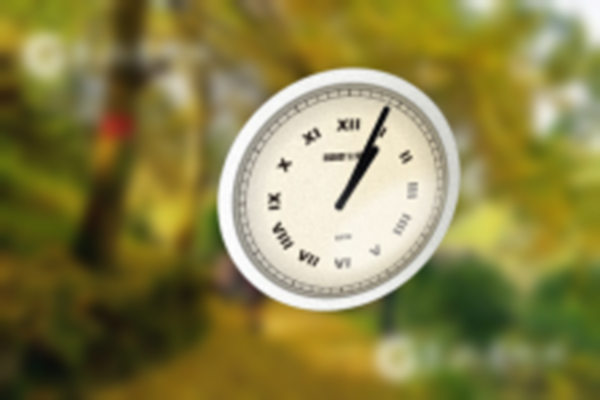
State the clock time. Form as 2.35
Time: 1.04
